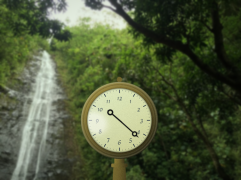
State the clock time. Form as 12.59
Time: 10.22
